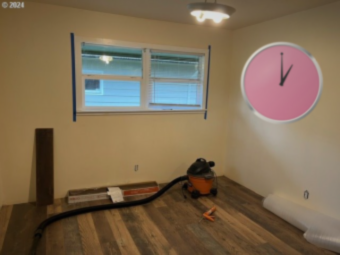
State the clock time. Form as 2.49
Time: 1.00
